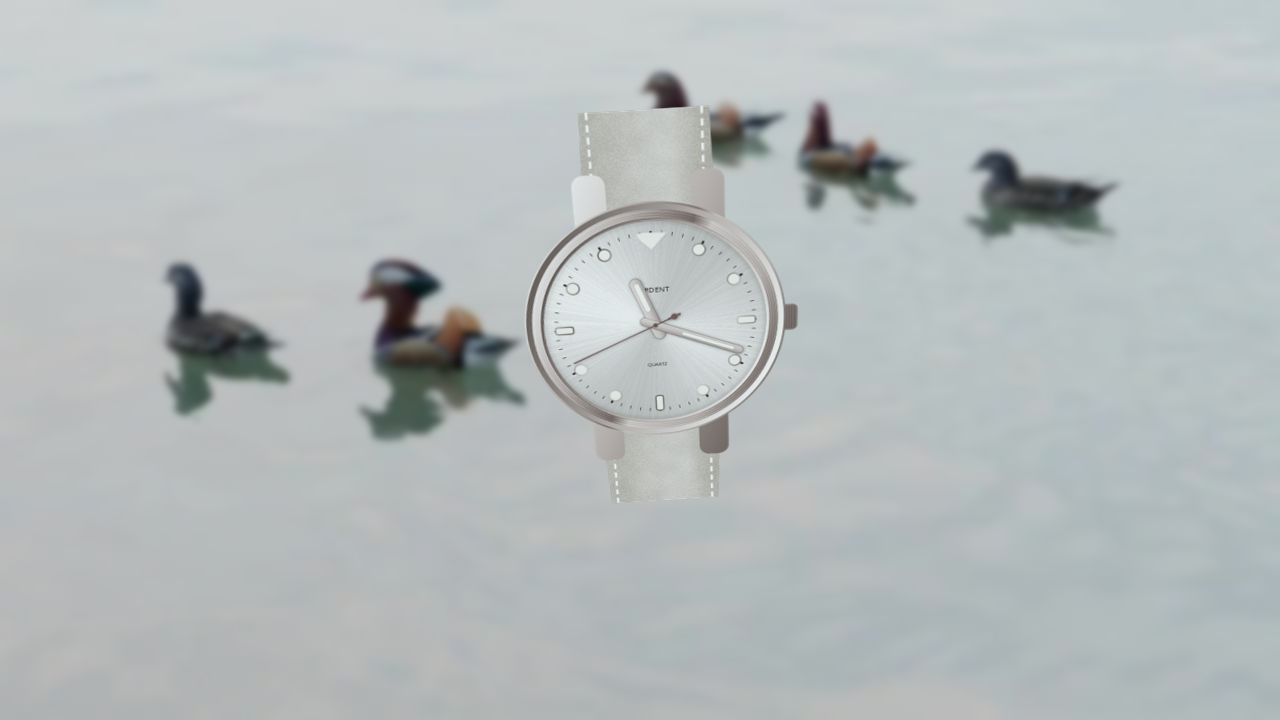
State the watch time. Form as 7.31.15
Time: 11.18.41
